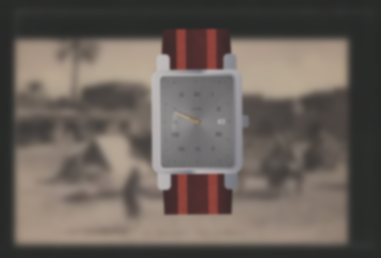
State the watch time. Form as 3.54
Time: 9.49
